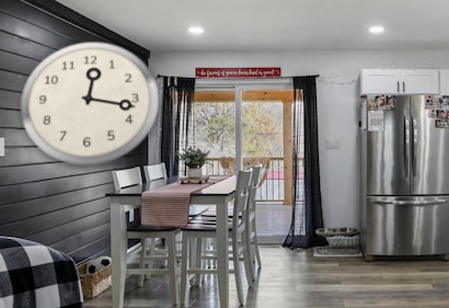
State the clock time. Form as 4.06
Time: 12.17
